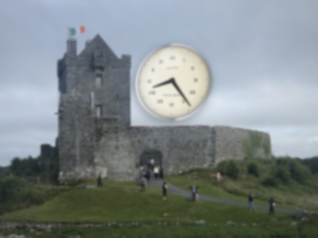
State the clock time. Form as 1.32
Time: 8.24
